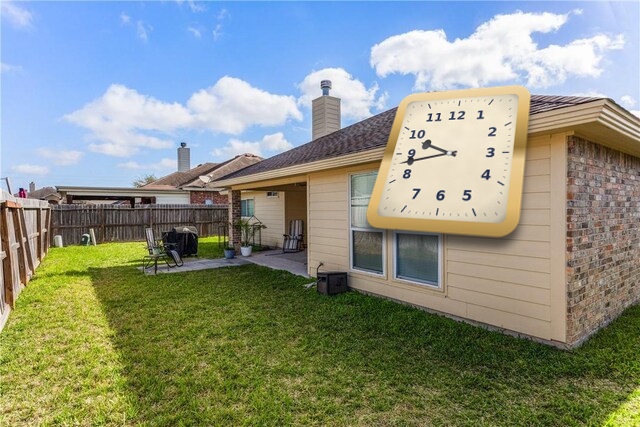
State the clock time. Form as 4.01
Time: 9.43
